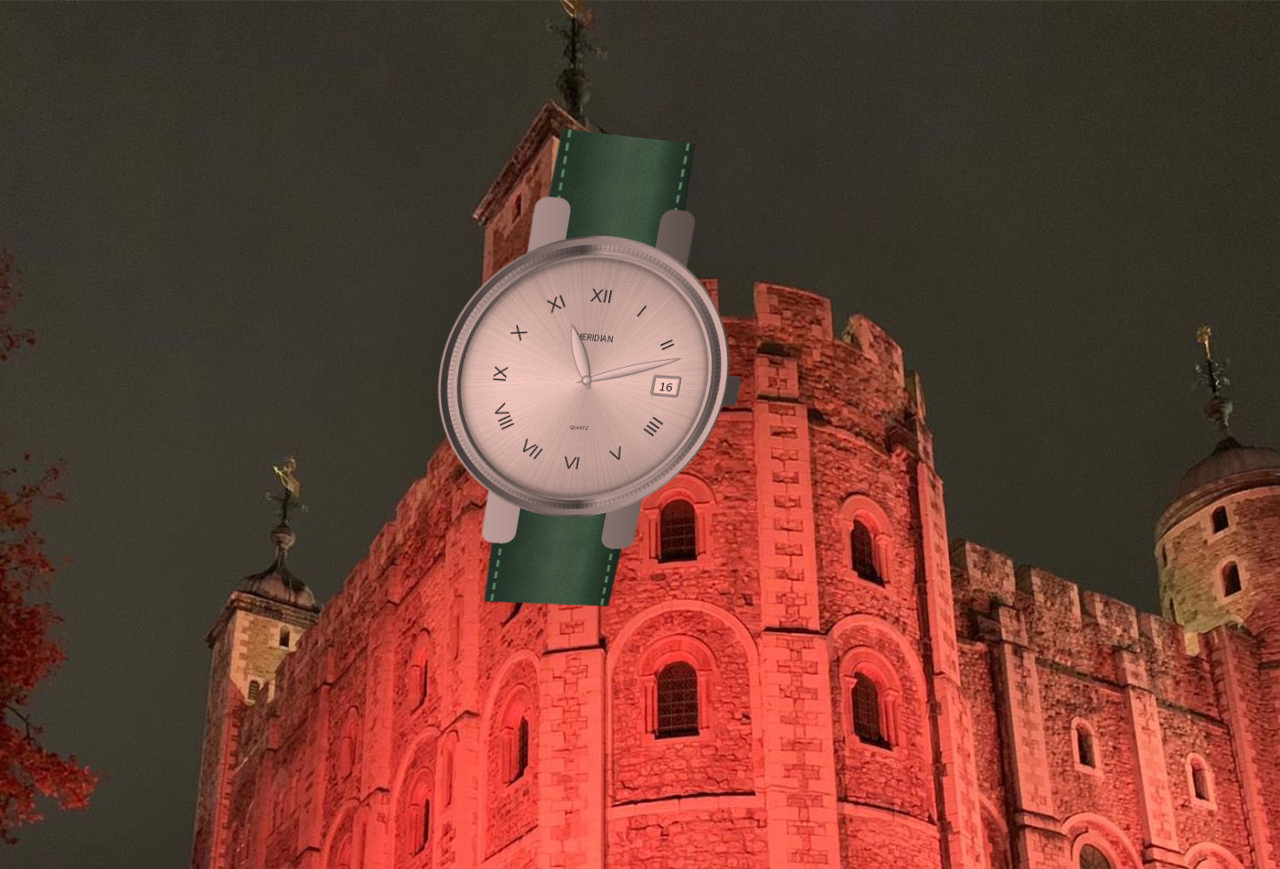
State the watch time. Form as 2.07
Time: 11.12
